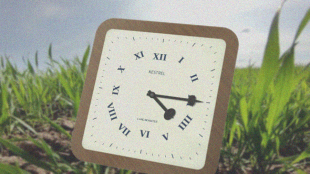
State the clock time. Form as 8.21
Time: 4.15
